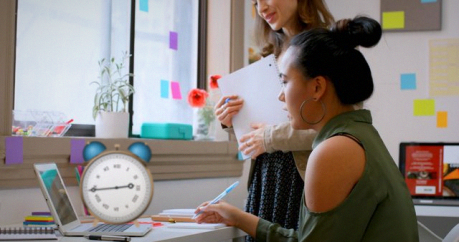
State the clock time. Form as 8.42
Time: 2.44
